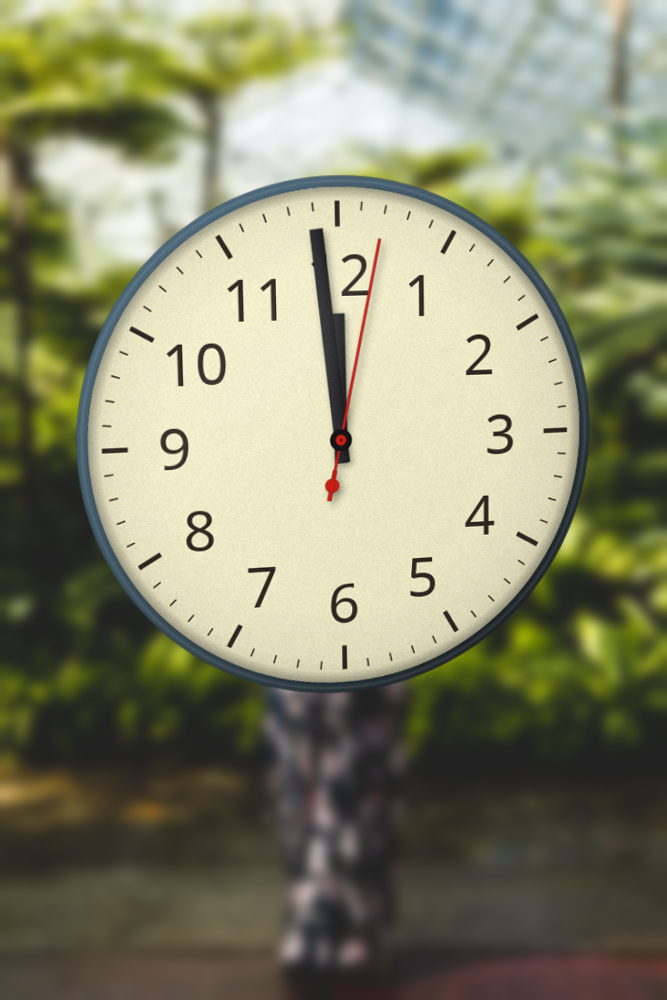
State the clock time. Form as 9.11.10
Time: 11.59.02
